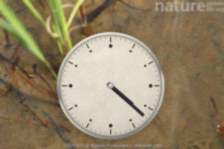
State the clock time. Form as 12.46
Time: 4.22
